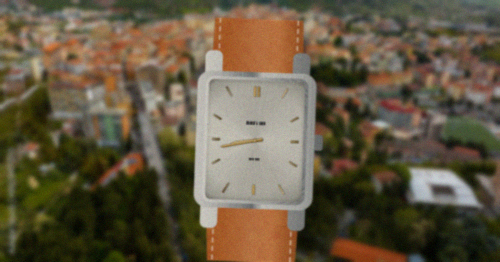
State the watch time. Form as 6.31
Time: 8.43
